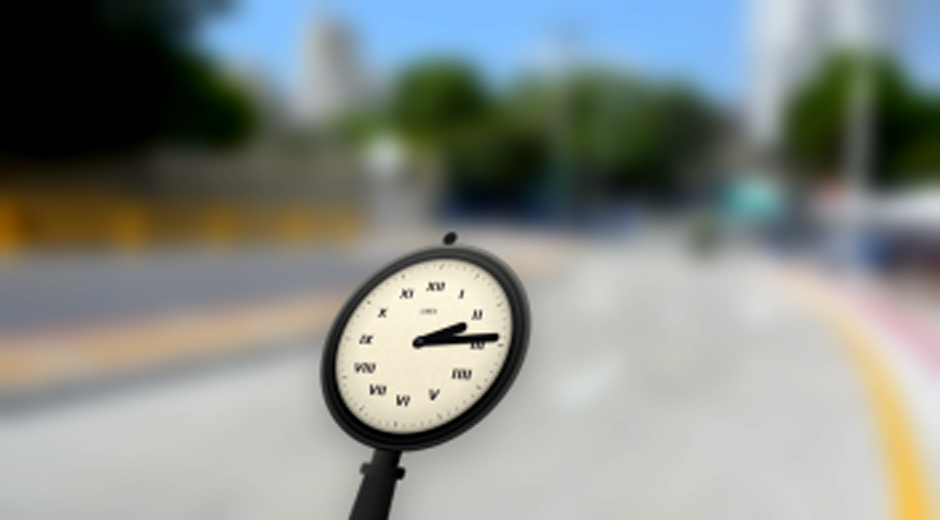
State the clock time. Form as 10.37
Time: 2.14
